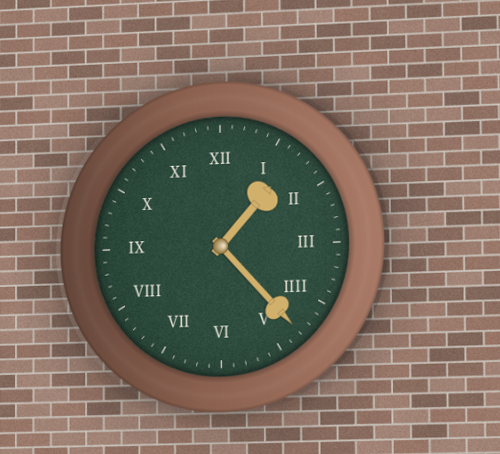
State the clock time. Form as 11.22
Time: 1.23
